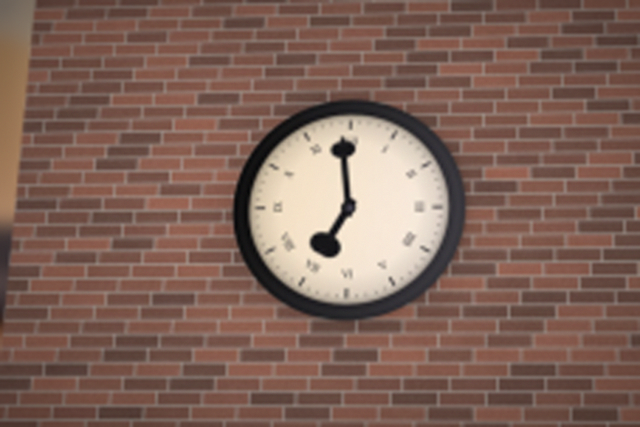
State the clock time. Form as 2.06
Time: 6.59
